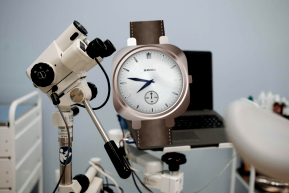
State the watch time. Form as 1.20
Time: 7.47
